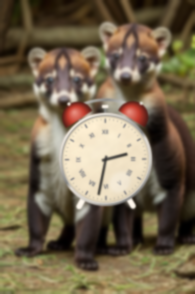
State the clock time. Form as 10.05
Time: 2.32
